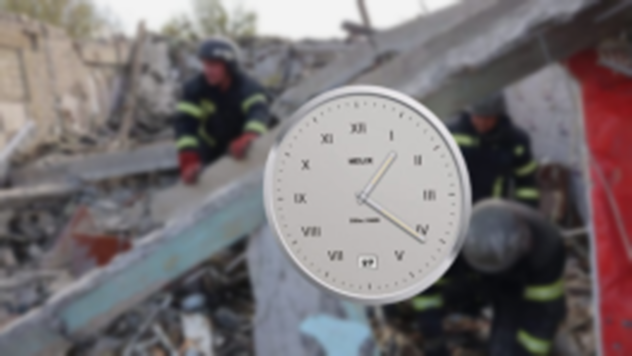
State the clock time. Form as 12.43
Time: 1.21
